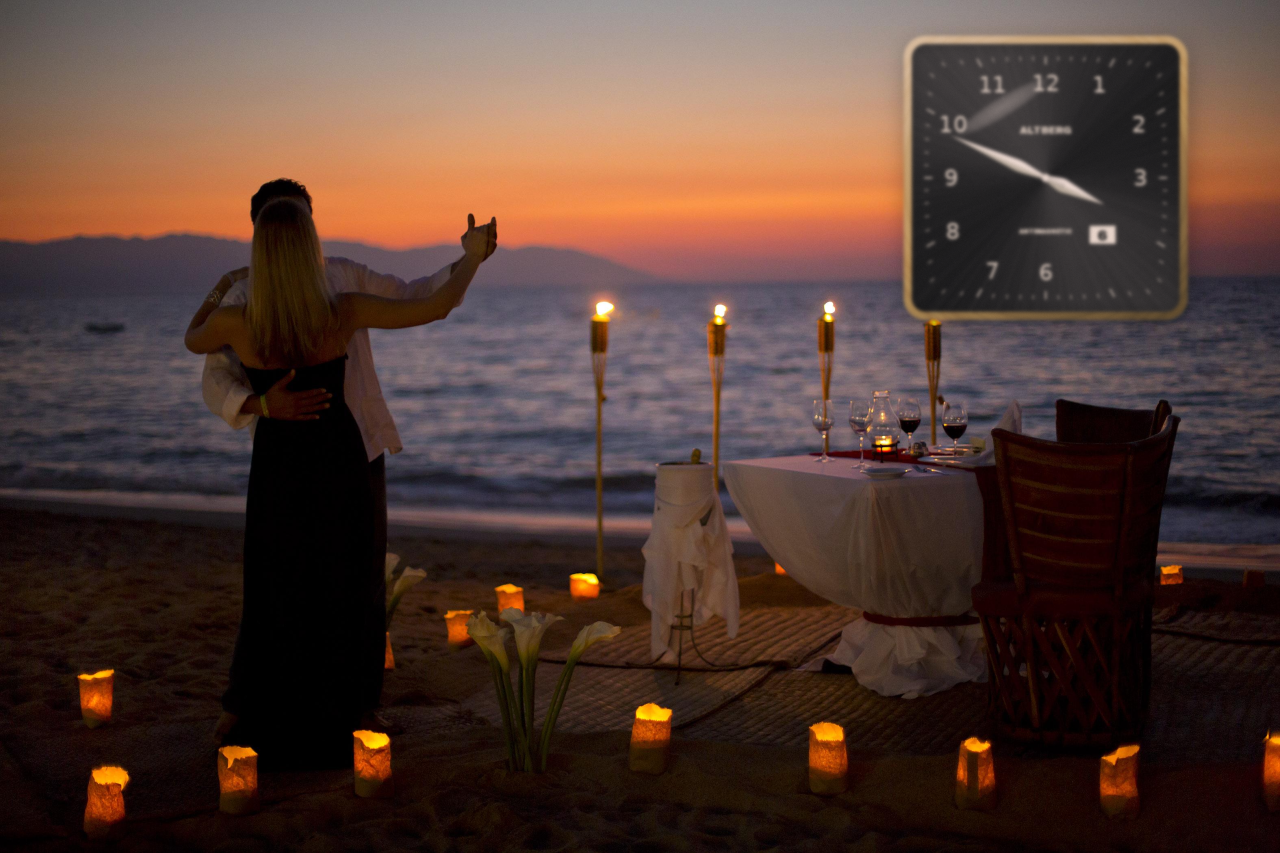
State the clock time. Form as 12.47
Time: 3.49
